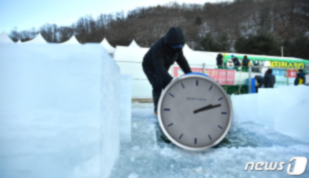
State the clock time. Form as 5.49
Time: 2.12
